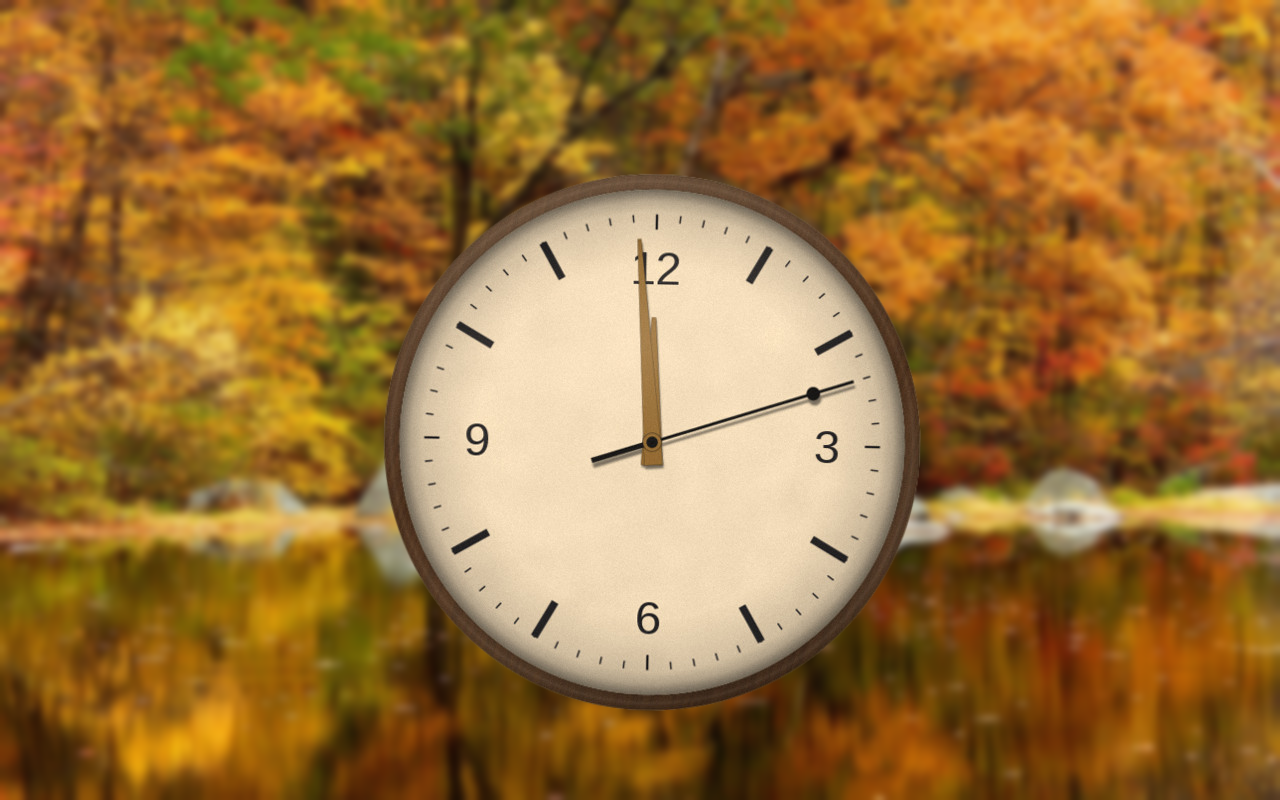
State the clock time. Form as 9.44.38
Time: 11.59.12
